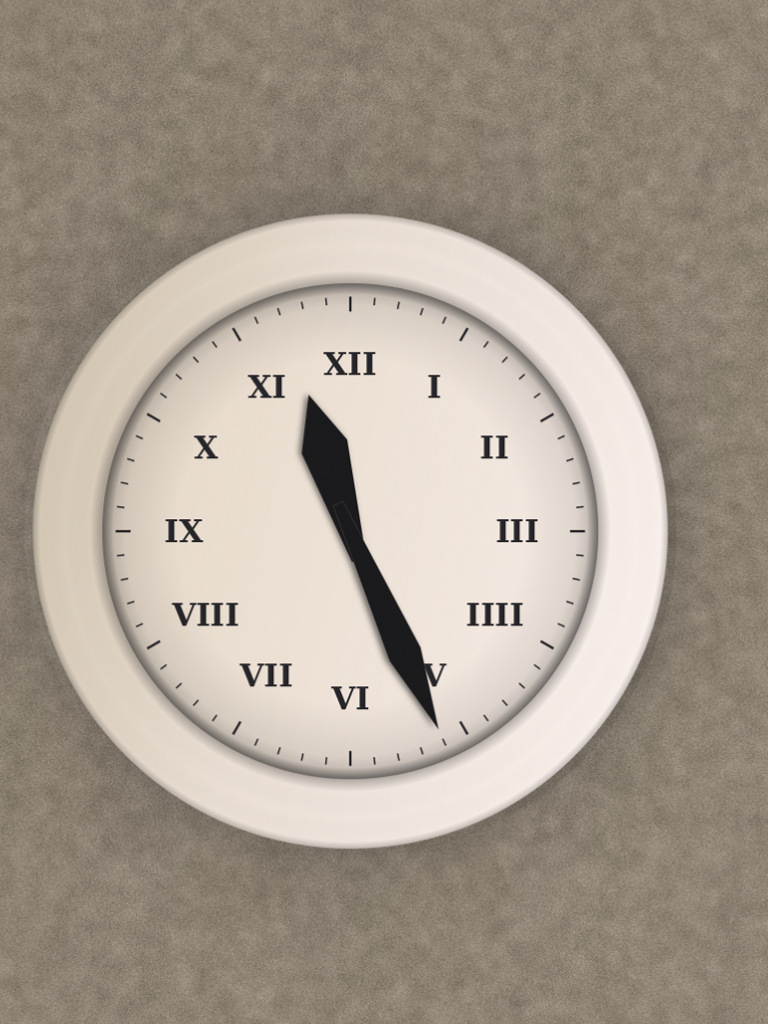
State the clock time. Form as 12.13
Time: 11.26
